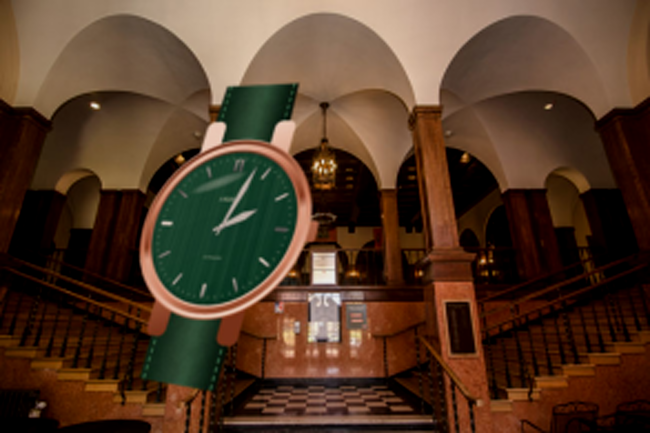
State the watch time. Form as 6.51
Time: 2.03
